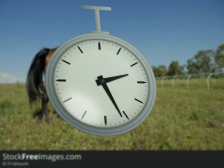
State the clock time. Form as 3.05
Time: 2.26
